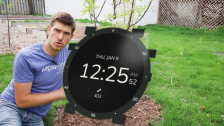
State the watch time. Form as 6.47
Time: 12.25
